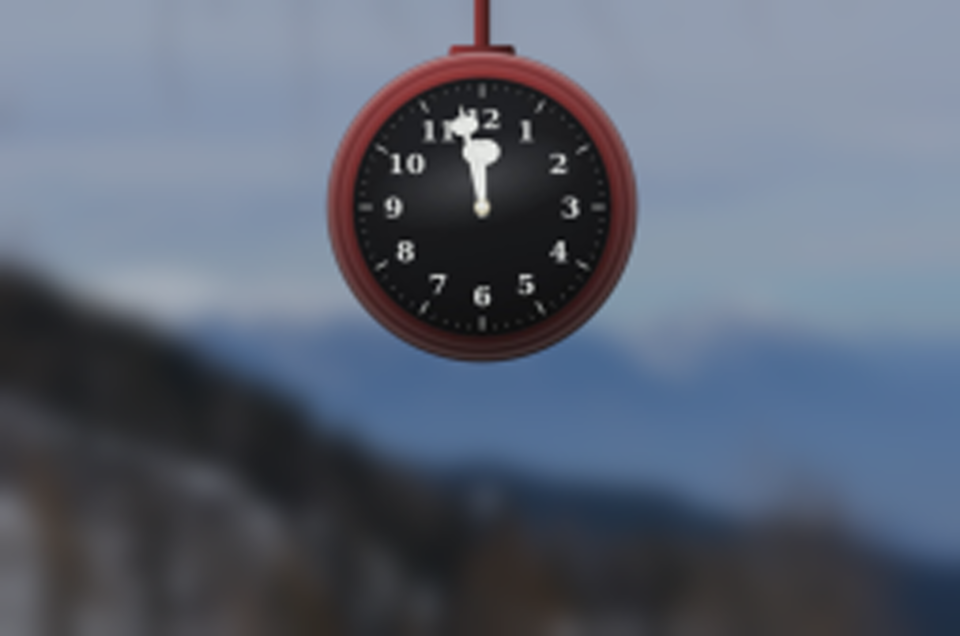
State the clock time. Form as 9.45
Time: 11.58
